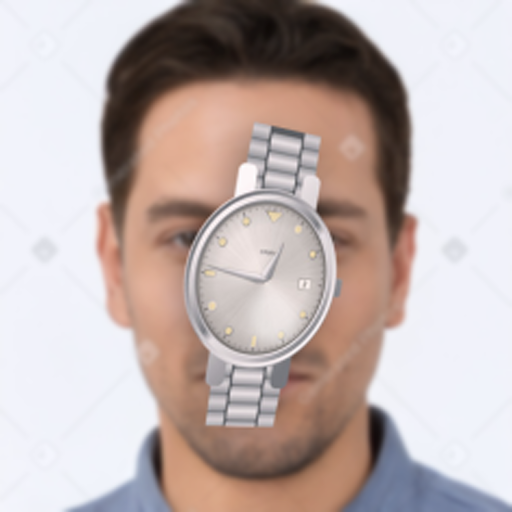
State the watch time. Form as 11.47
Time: 12.46
